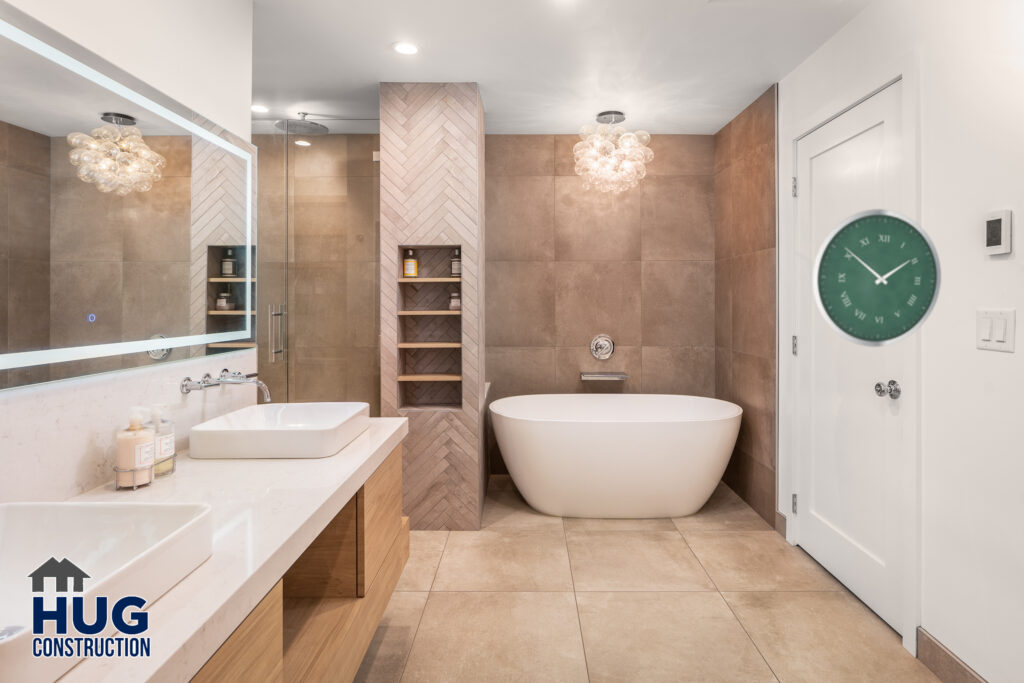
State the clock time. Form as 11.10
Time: 1.51
